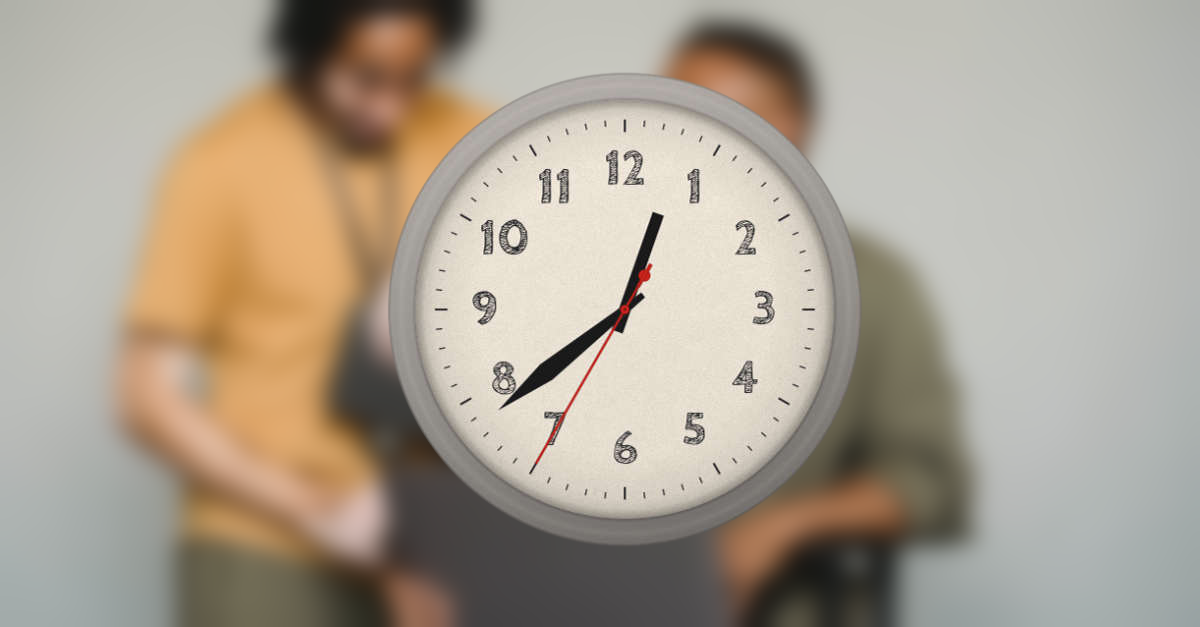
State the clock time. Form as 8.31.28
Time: 12.38.35
